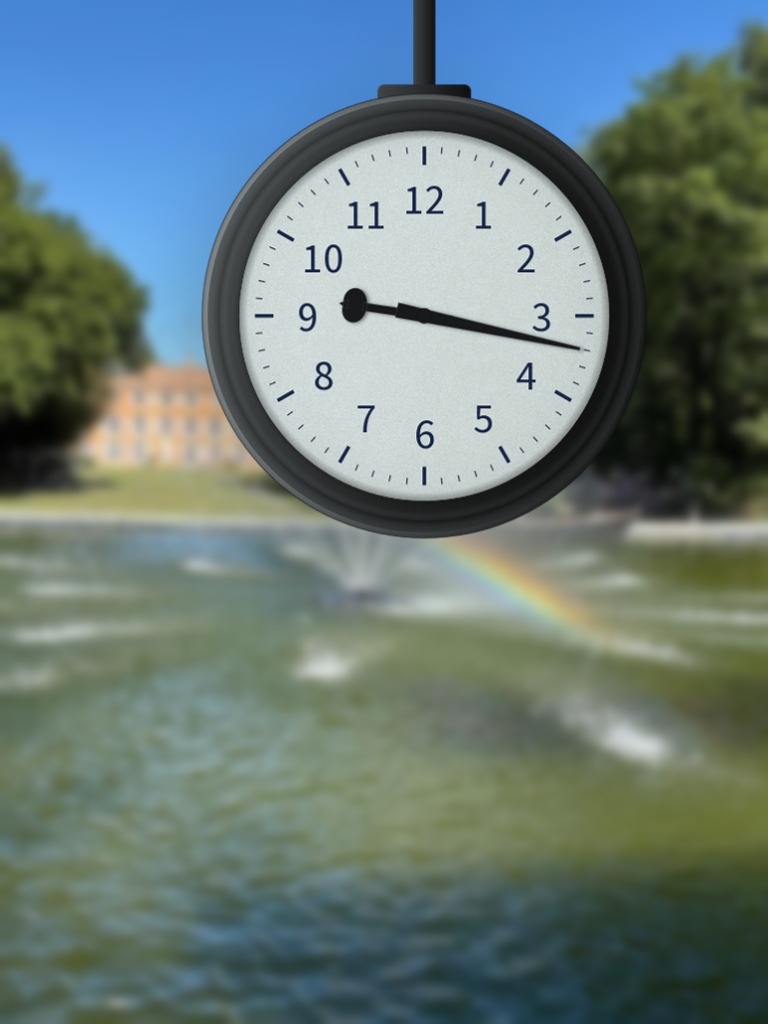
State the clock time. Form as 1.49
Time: 9.17
